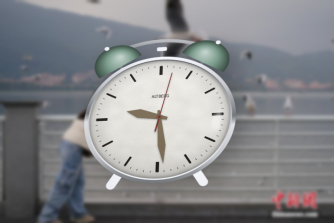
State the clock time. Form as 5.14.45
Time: 9.29.02
